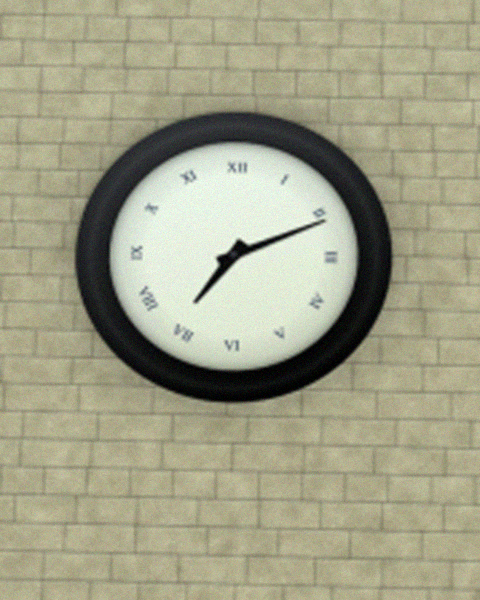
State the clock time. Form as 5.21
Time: 7.11
